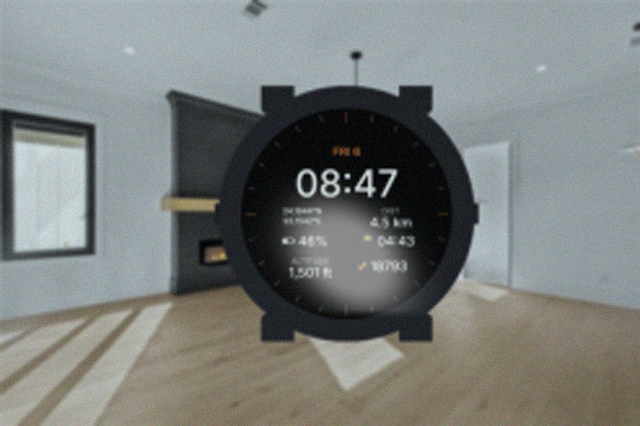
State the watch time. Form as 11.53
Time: 8.47
